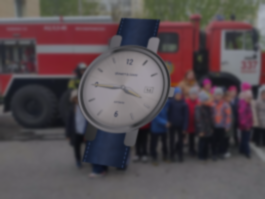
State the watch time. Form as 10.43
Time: 3.45
